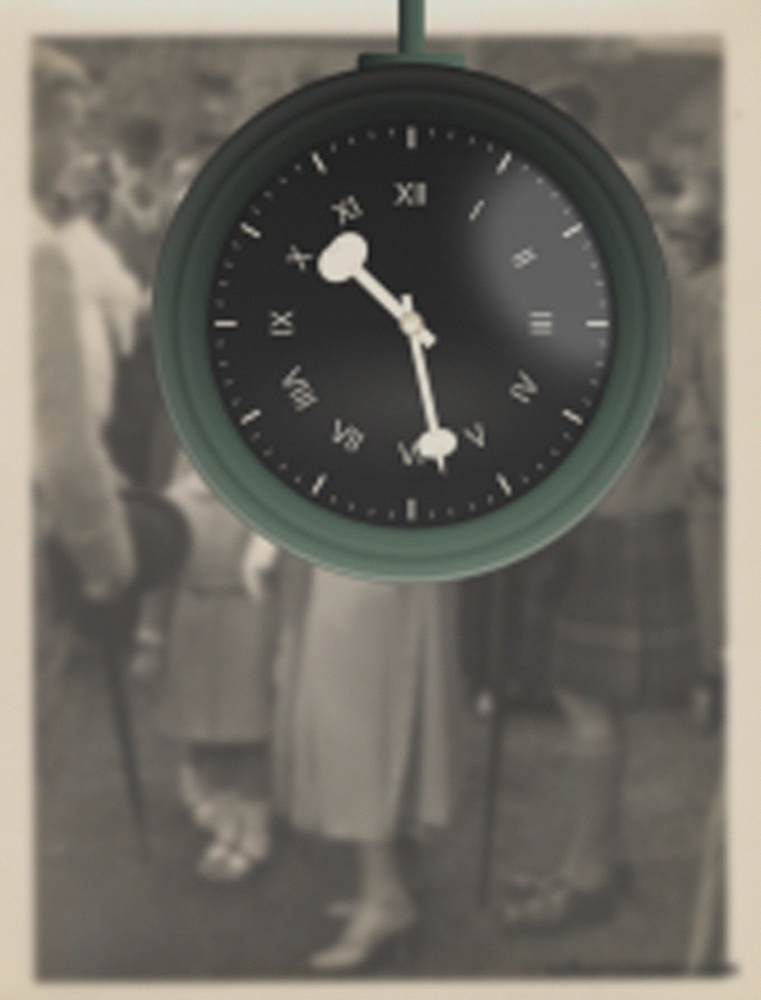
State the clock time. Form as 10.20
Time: 10.28
